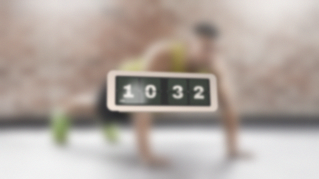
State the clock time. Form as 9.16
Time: 10.32
